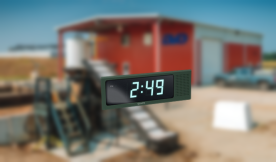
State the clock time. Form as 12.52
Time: 2.49
